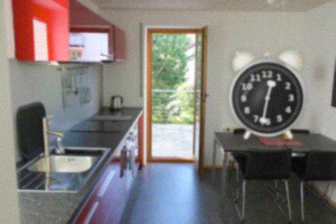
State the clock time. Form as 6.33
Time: 12.32
